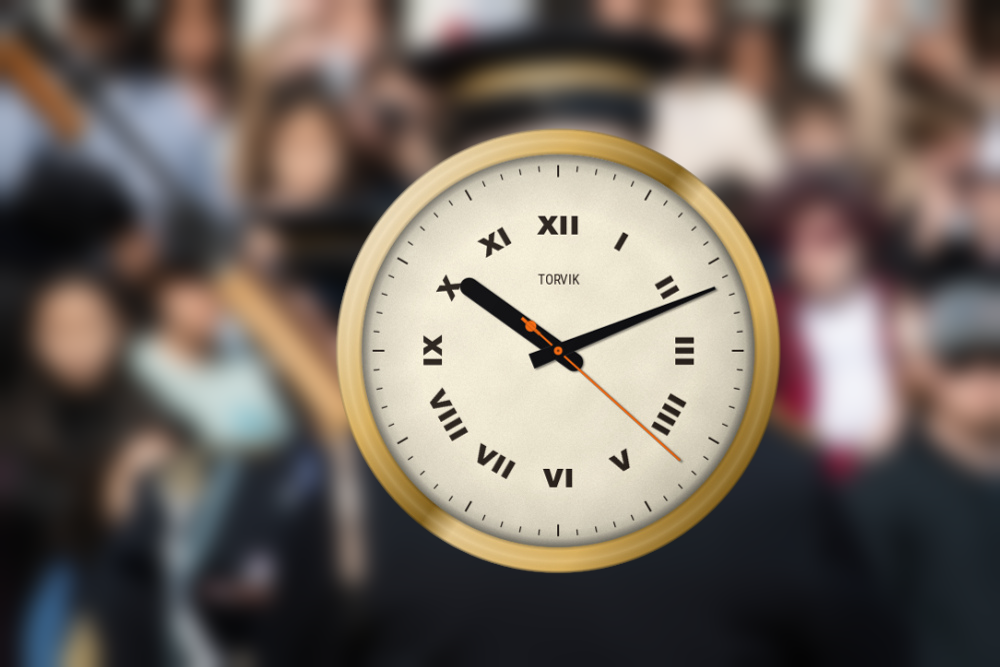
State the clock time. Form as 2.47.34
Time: 10.11.22
